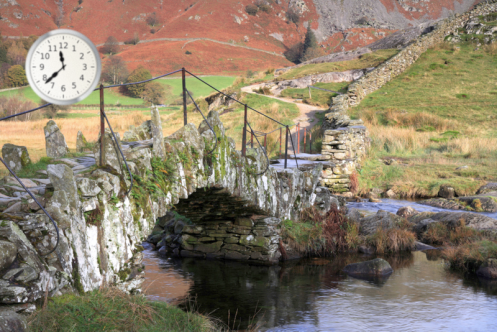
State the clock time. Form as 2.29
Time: 11.38
